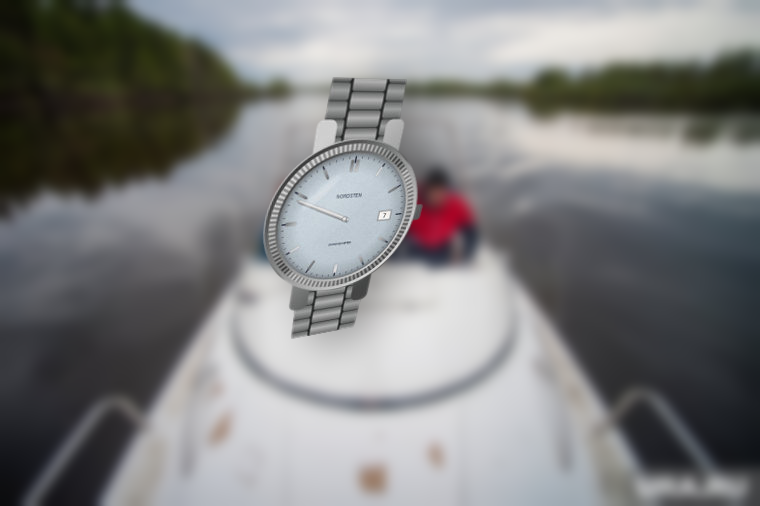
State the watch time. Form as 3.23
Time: 9.49
